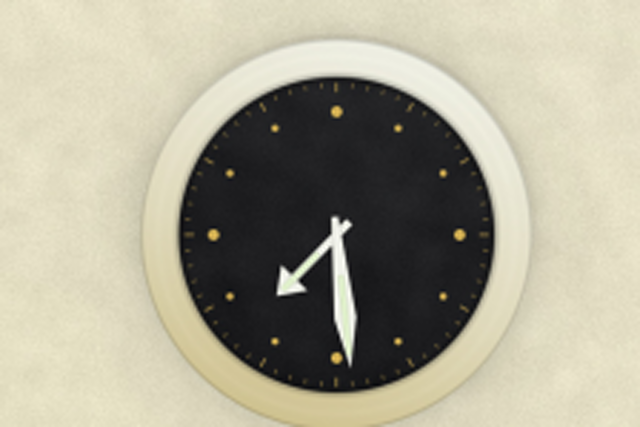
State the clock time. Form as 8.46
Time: 7.29
